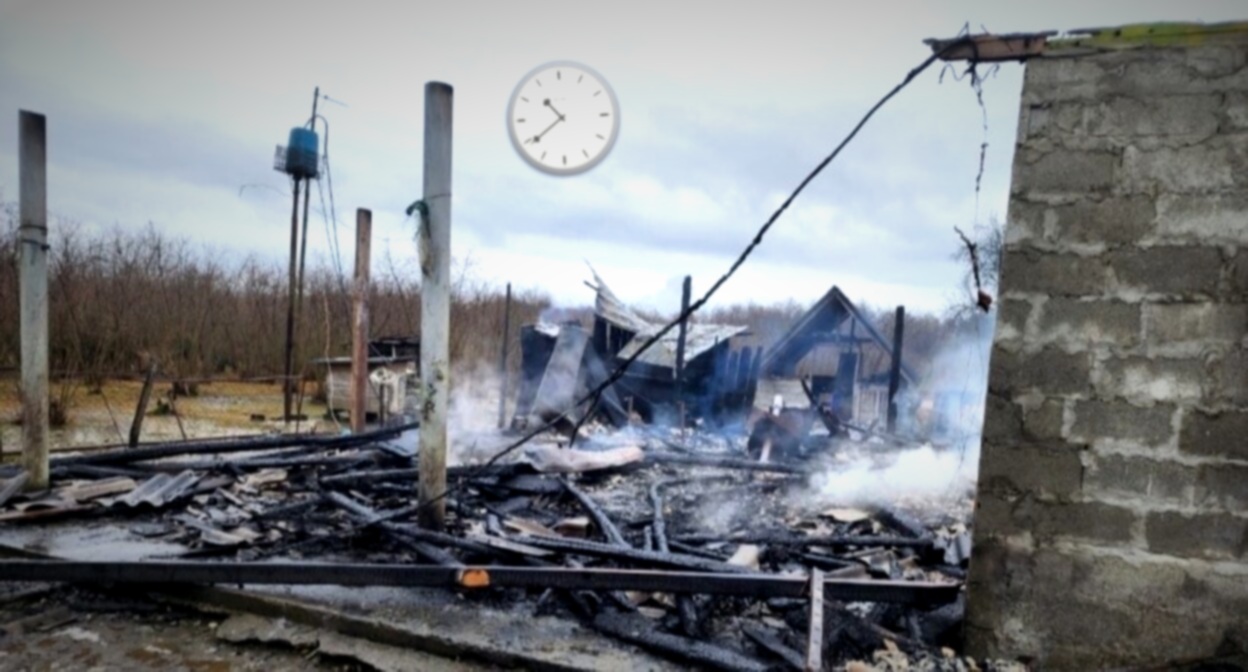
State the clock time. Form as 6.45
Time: 10.39
